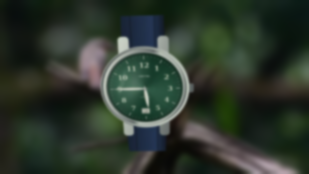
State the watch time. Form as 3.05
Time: 5.45
